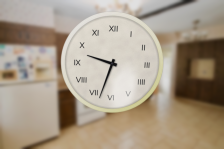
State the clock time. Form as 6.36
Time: 9.33
